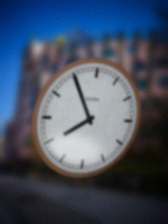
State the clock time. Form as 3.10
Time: 7.55
